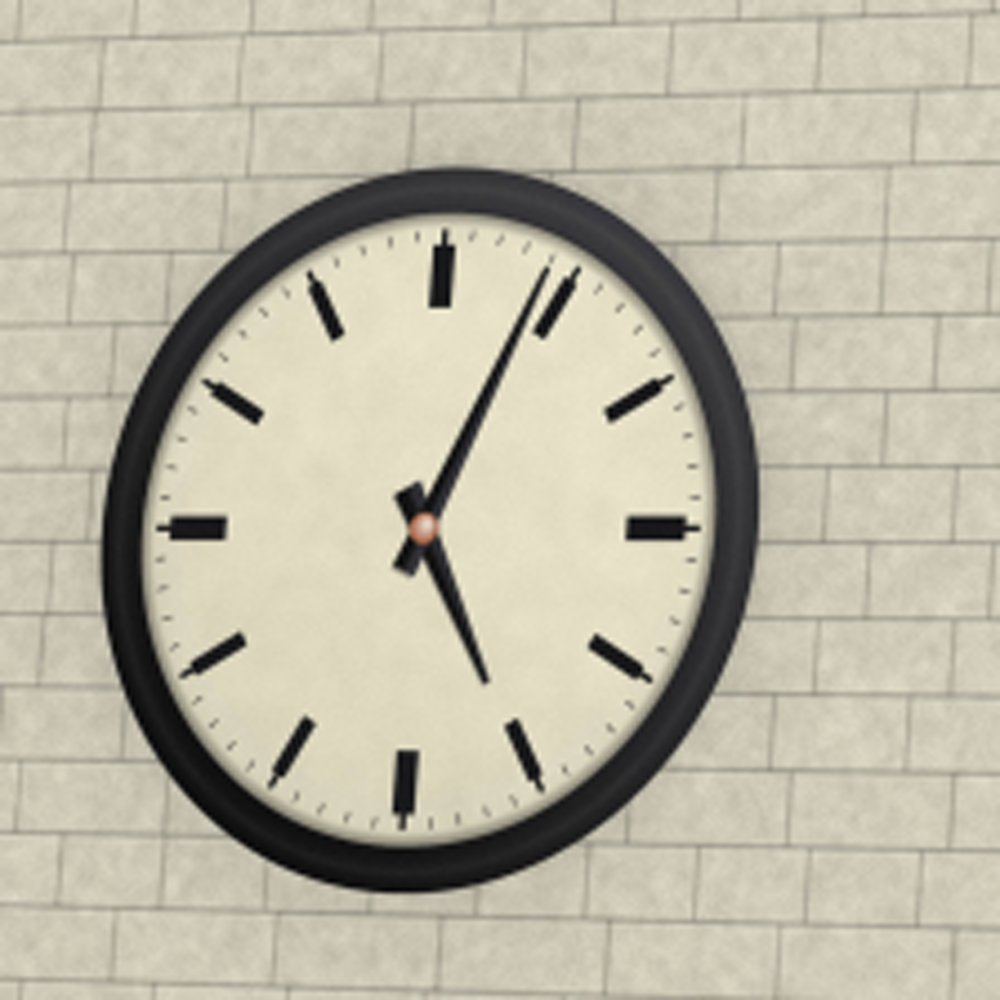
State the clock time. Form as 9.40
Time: 5.04
